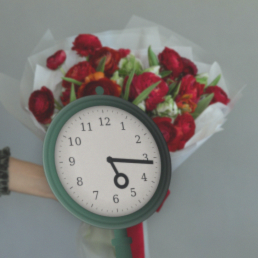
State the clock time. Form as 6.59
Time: 5.16
